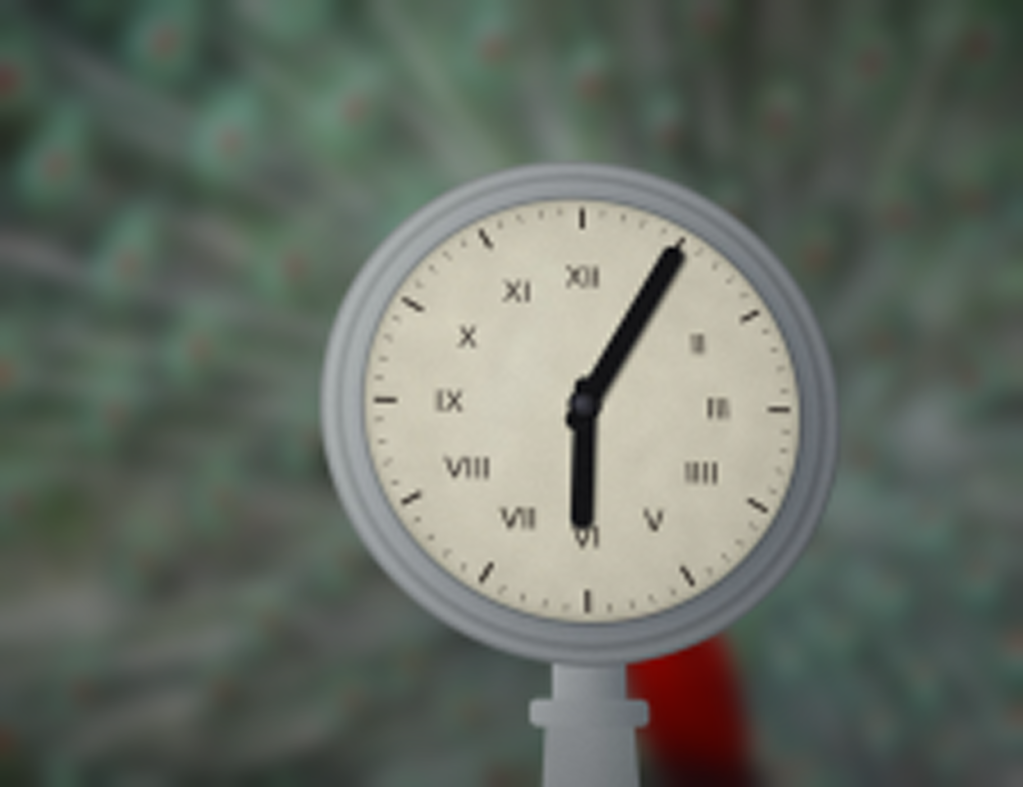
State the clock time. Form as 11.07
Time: 6.05
